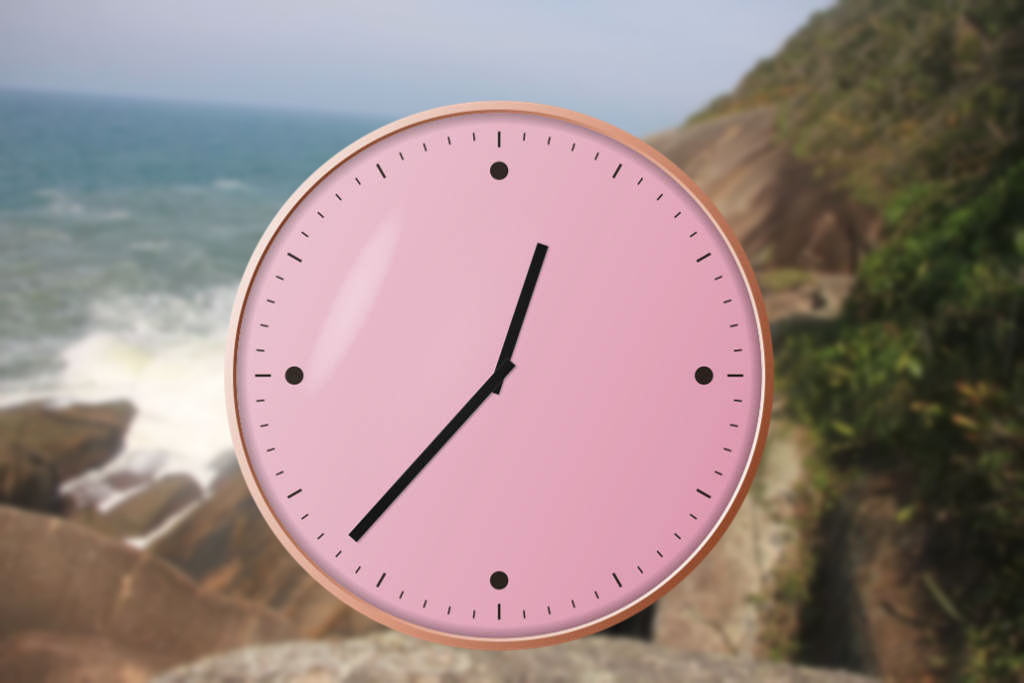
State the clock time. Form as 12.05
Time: 12.37
